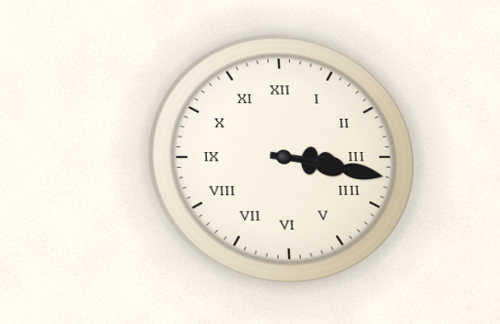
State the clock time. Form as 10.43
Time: 3.17
